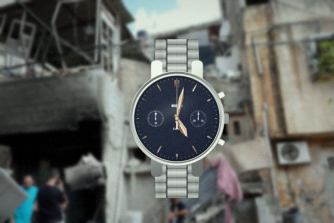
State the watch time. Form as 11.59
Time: 5.02
